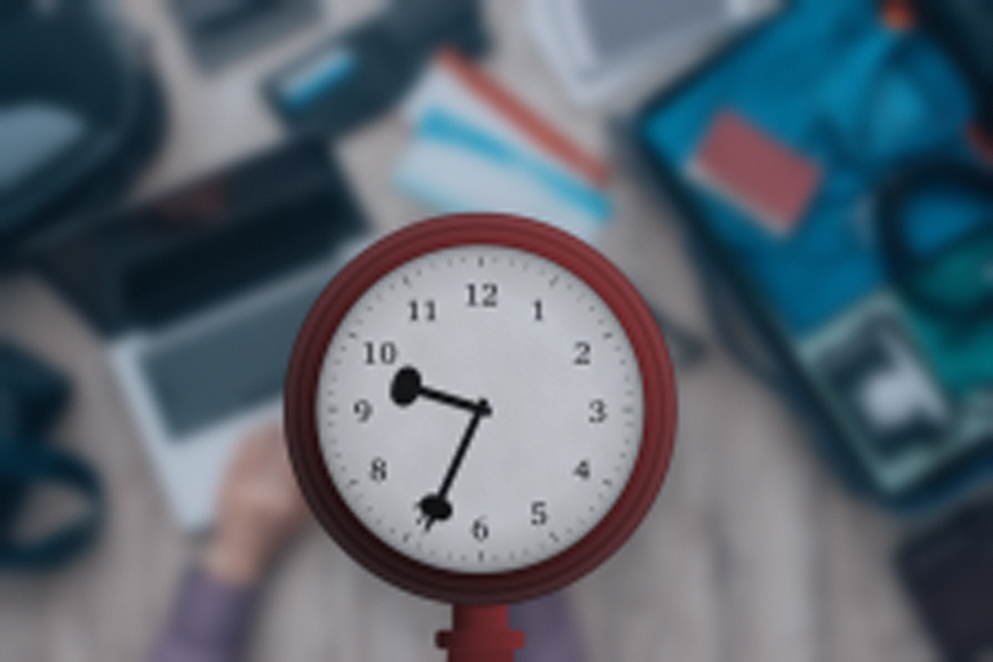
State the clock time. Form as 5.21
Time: 9.34
